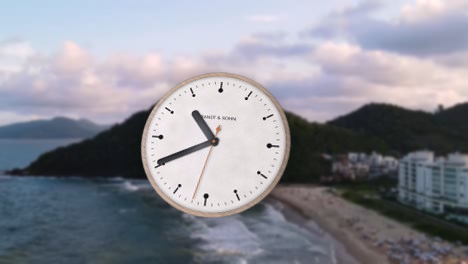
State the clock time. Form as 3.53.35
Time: 10.40.32
